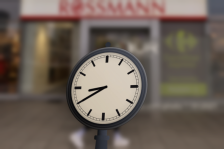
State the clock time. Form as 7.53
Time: 8.40
